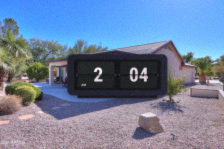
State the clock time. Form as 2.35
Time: 2.04
